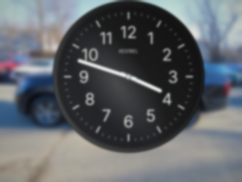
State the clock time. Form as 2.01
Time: 3.48
